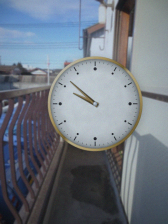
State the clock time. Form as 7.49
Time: 9.52
